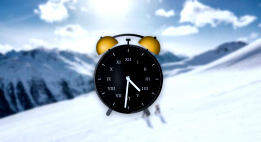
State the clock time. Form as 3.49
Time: 4.31
